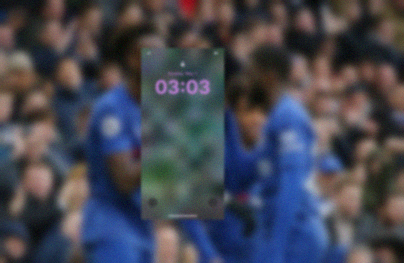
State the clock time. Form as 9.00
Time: 3.03
